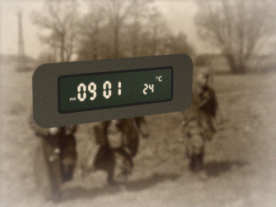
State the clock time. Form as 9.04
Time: 9.01
